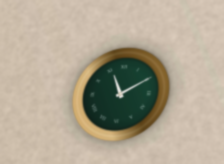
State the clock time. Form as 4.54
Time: 11.10
